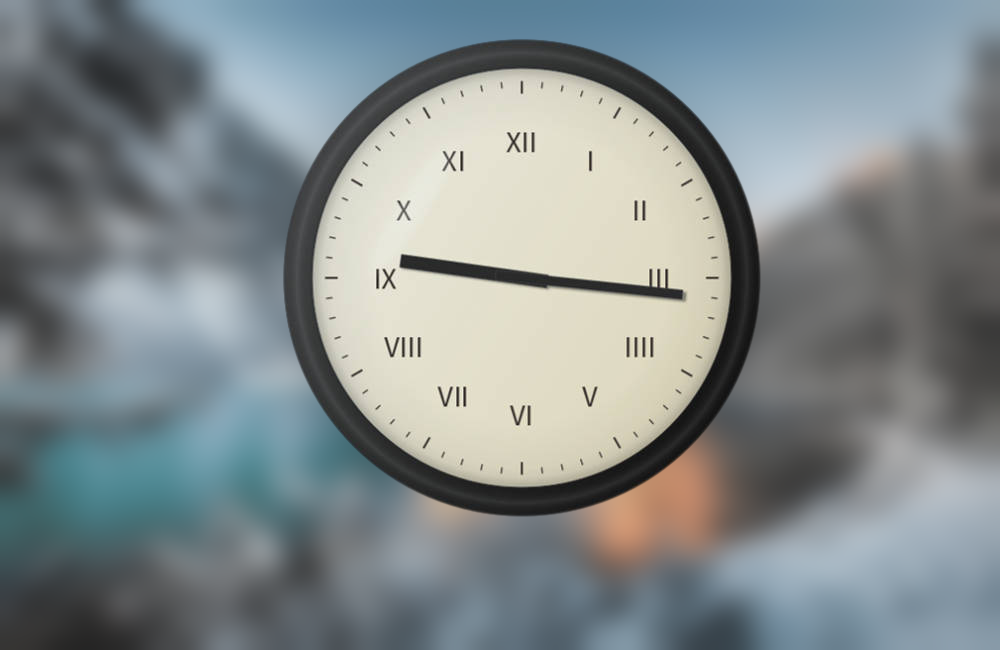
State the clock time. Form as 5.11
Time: 9.16
